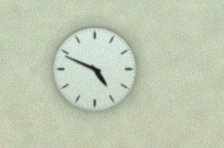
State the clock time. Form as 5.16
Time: 4.49
